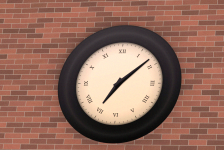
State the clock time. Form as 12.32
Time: 7.08
